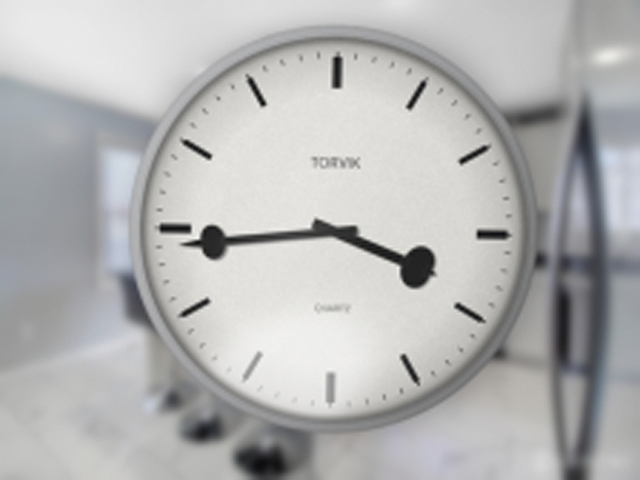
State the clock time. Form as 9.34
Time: 3.44
